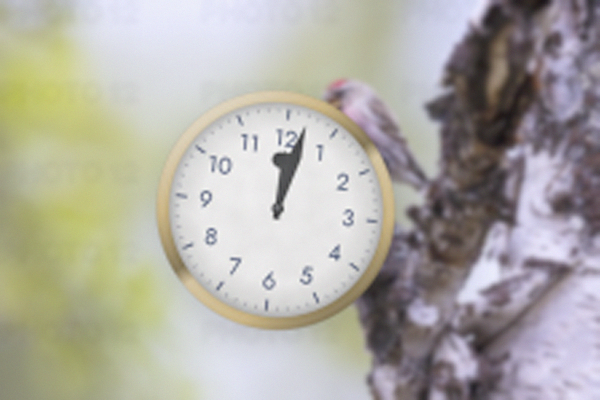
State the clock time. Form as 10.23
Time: 12.02
